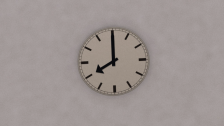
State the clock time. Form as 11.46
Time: 8.00
